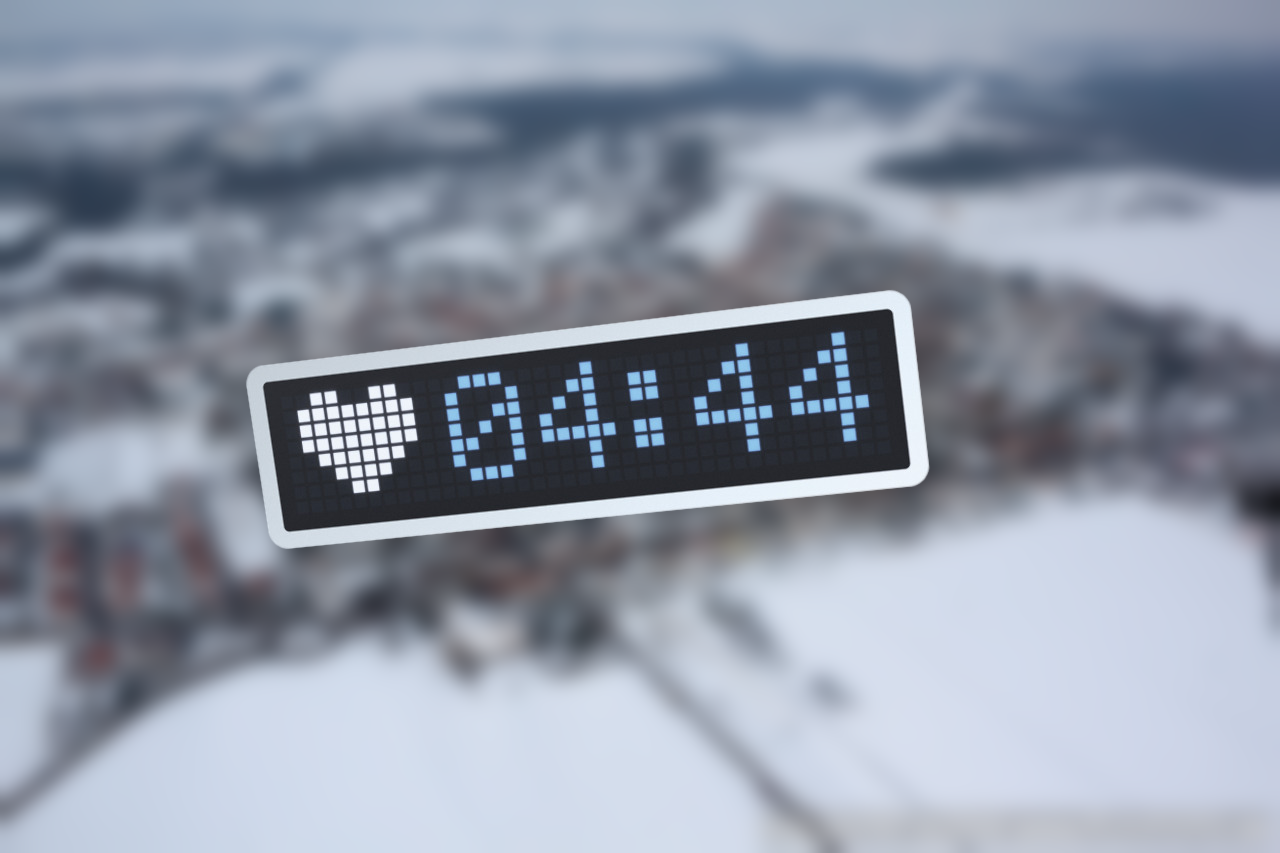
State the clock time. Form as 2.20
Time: 4.44
